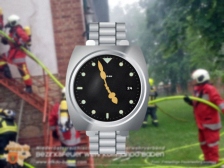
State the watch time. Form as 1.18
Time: 4.57
